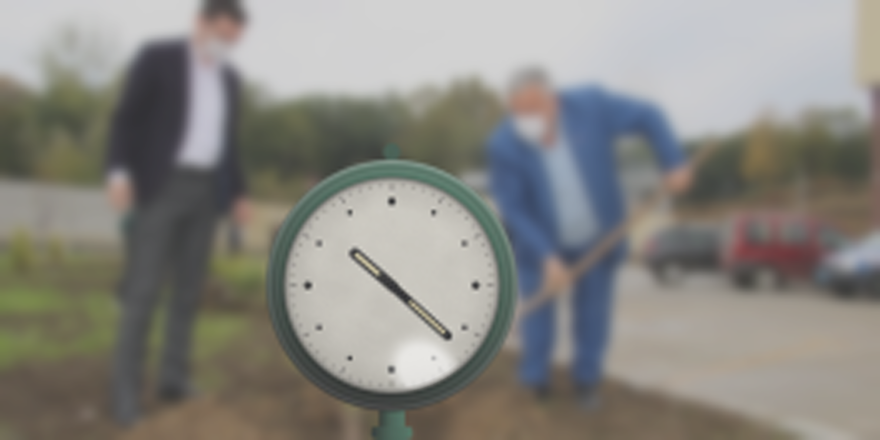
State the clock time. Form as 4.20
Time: 10.22
